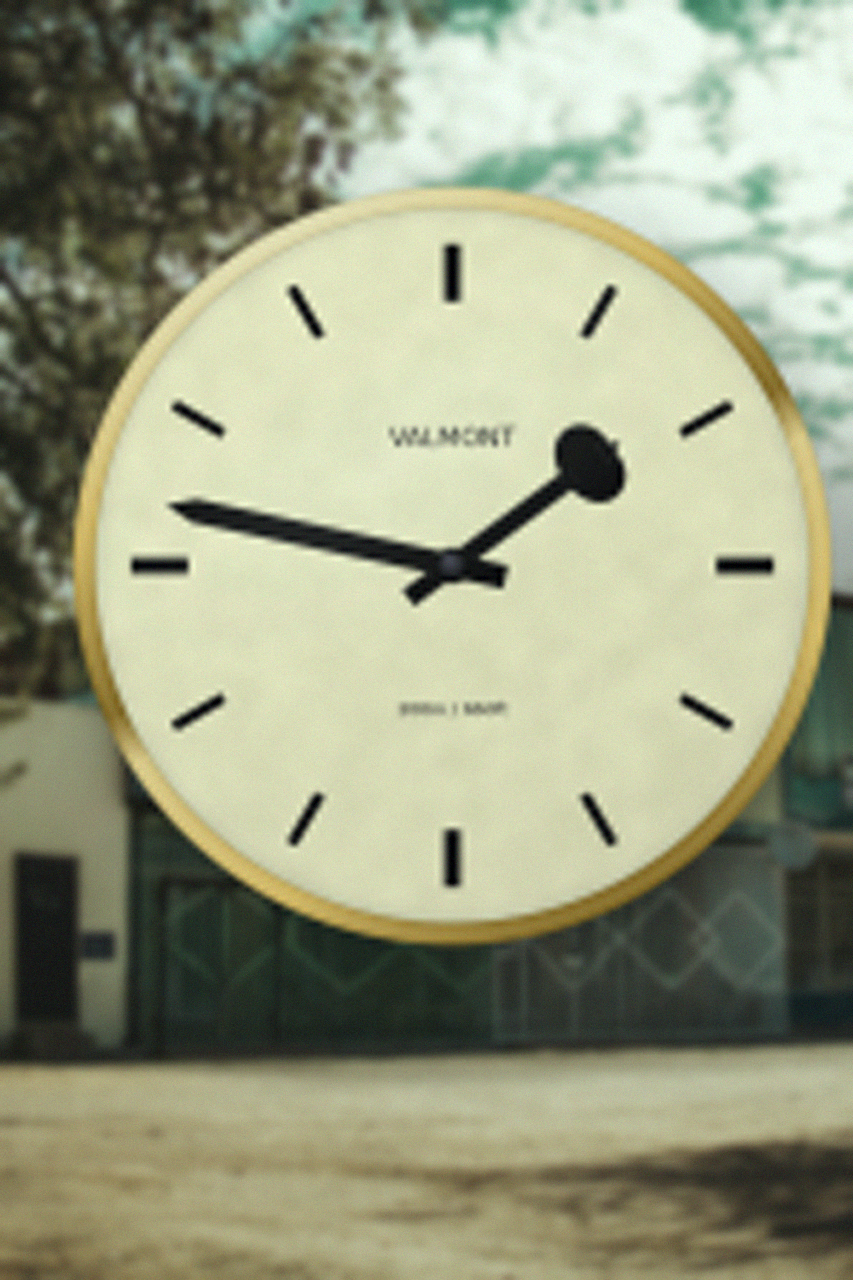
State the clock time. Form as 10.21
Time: 1.47
